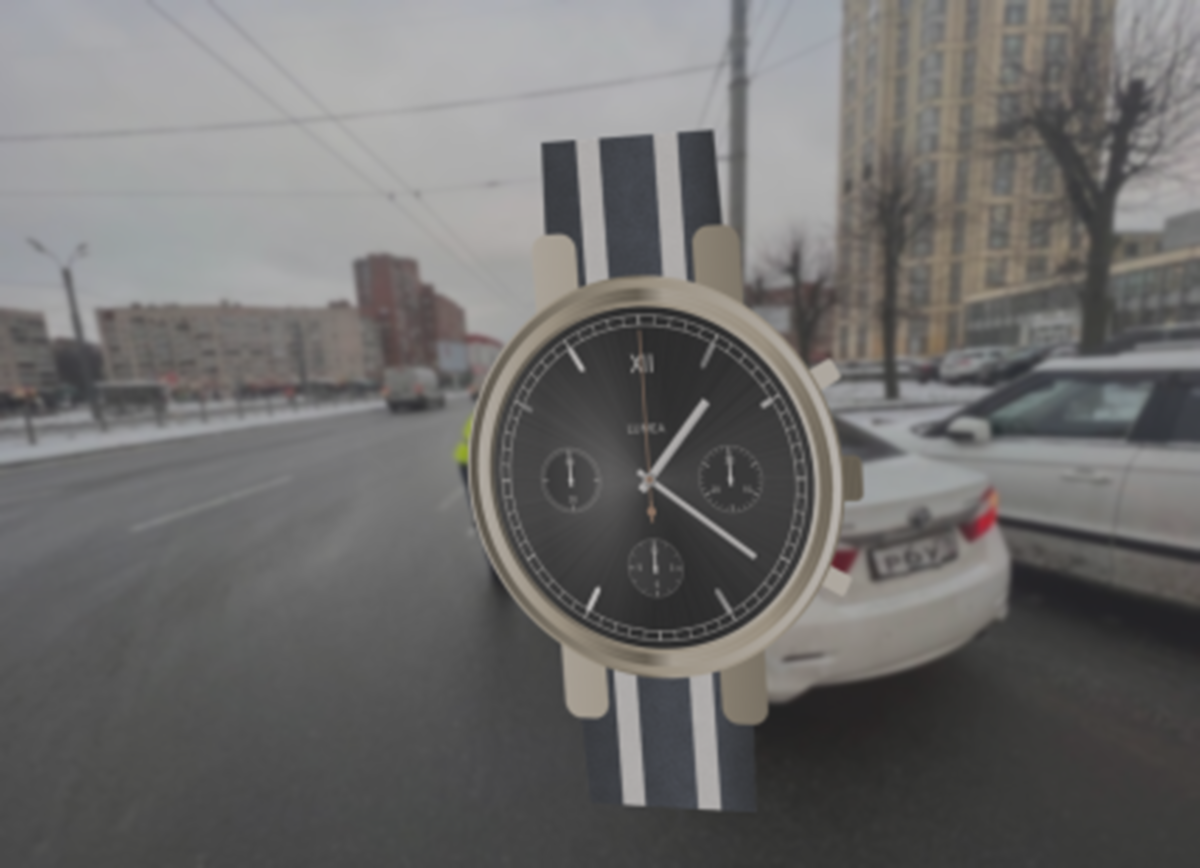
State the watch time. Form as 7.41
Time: 1.21
